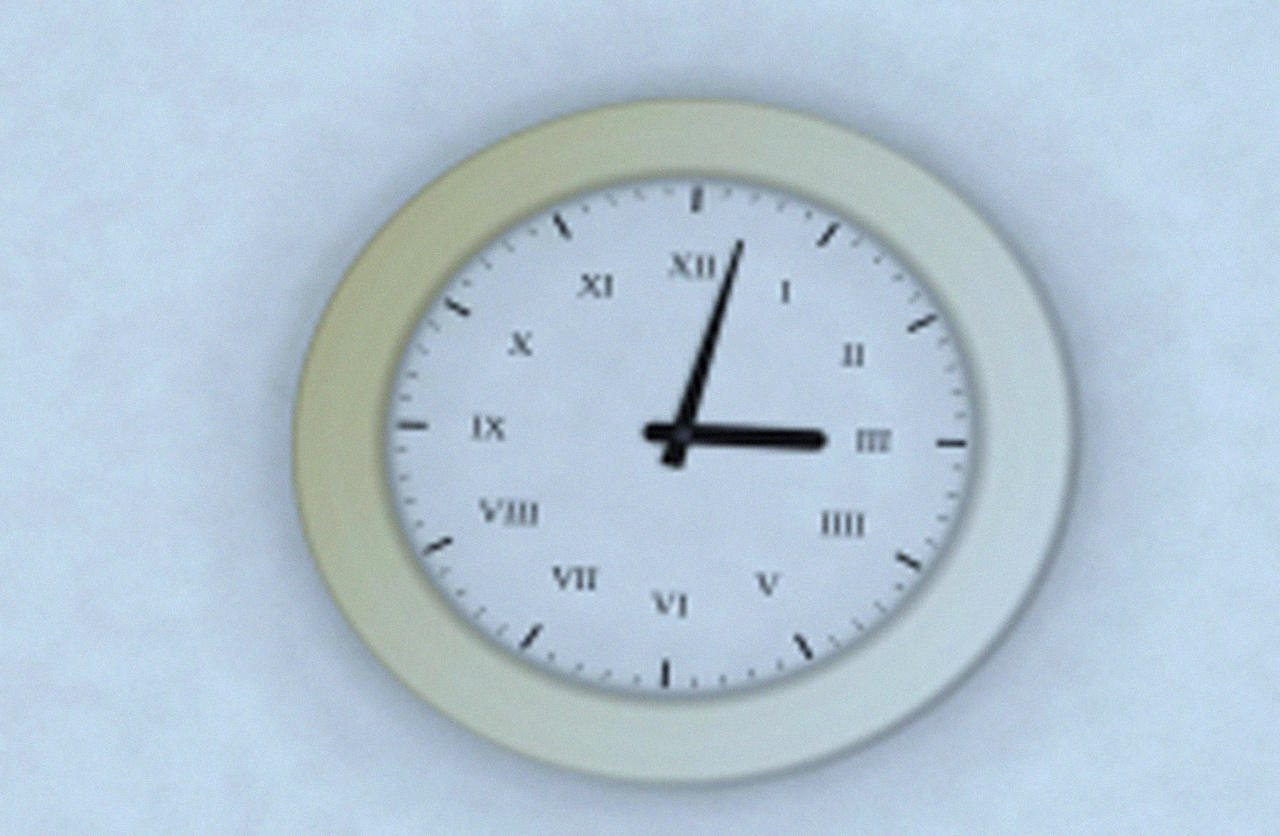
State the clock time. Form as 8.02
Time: 3.02
